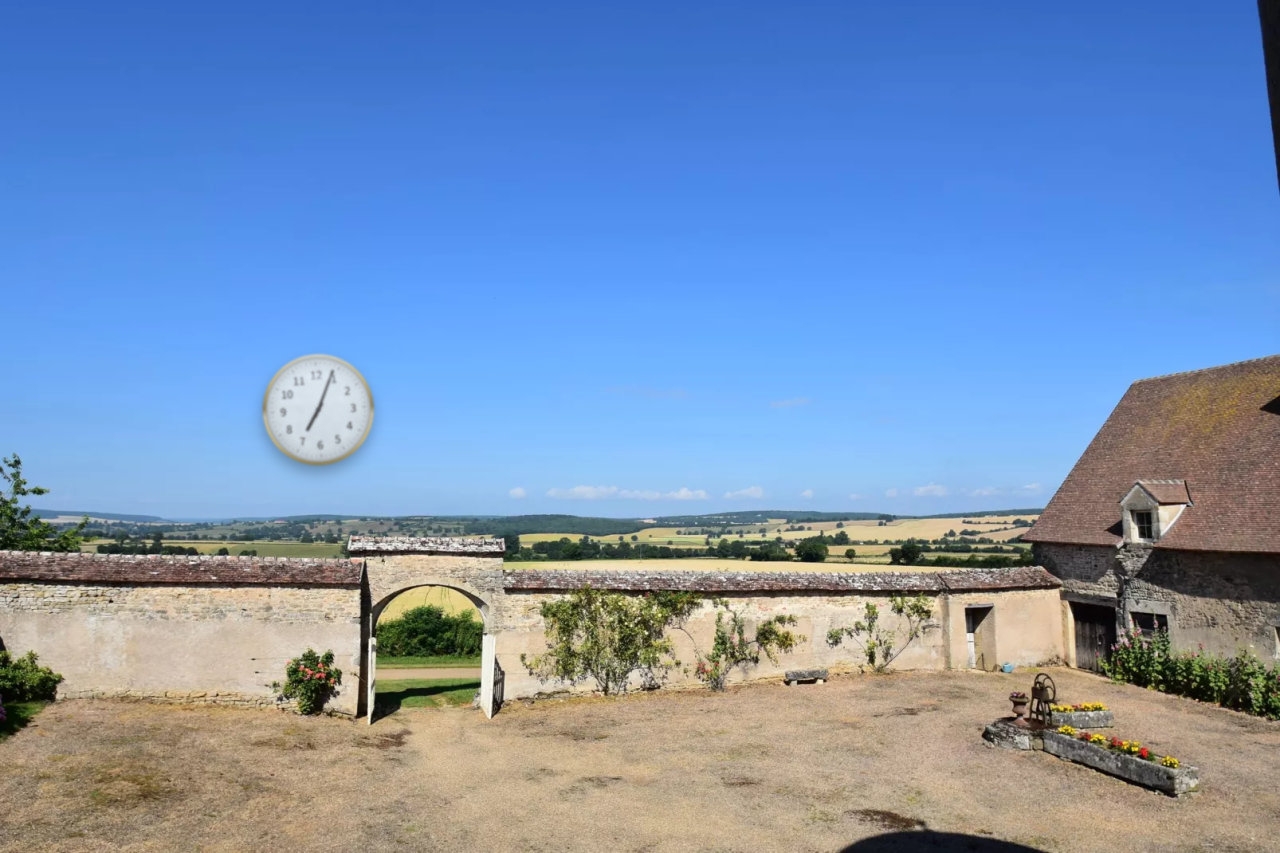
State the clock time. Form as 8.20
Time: 7.04
